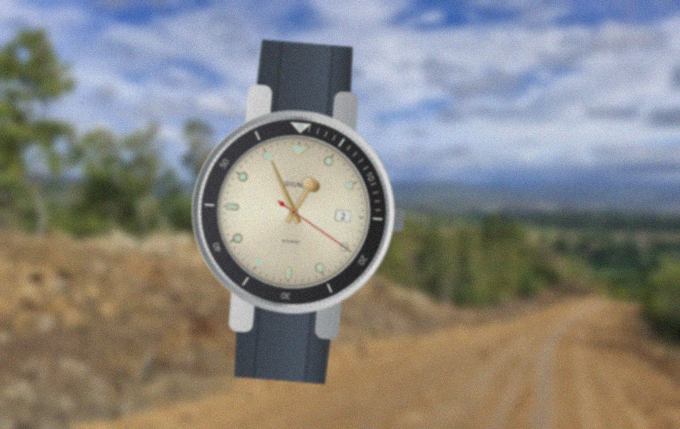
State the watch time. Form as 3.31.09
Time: 12.55.20
